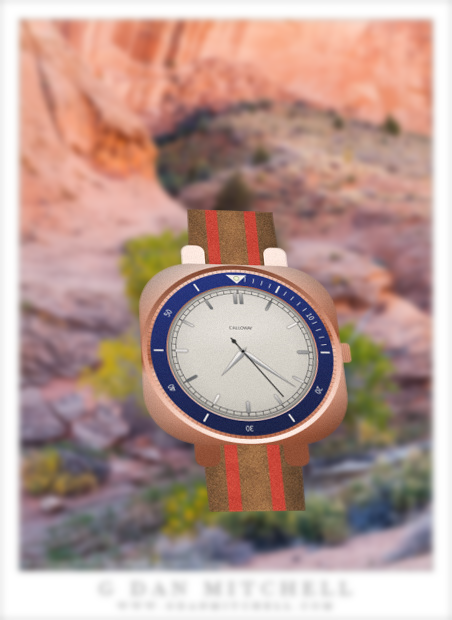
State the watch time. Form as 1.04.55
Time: 7.21.24
